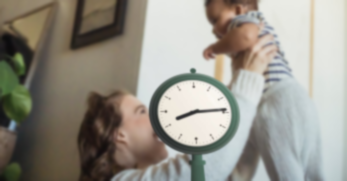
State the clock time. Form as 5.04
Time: 8.14
